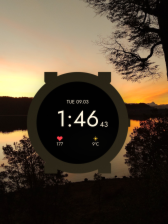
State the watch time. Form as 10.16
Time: 1.46
